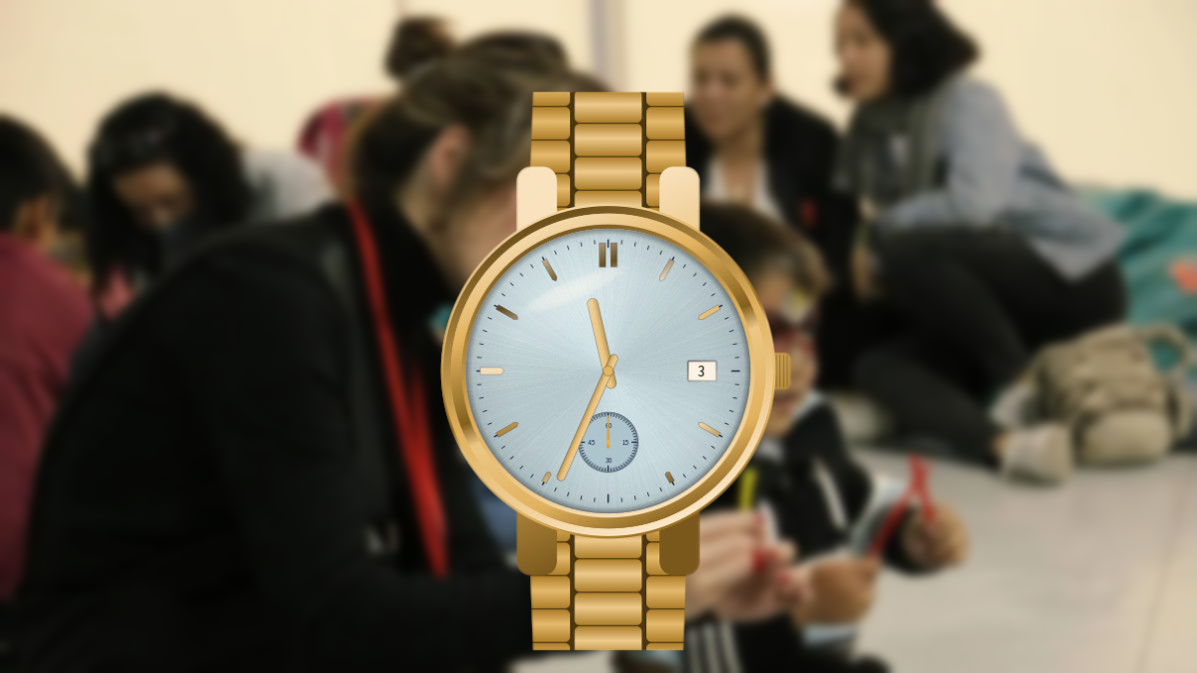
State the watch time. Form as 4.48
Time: 11.34
